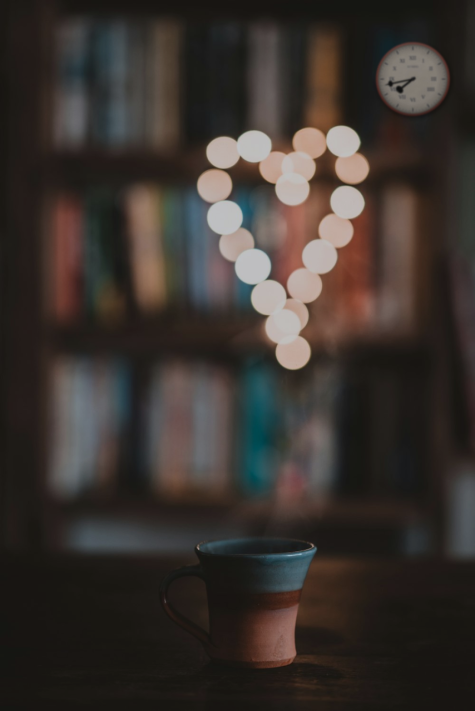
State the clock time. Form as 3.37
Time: 7.43
